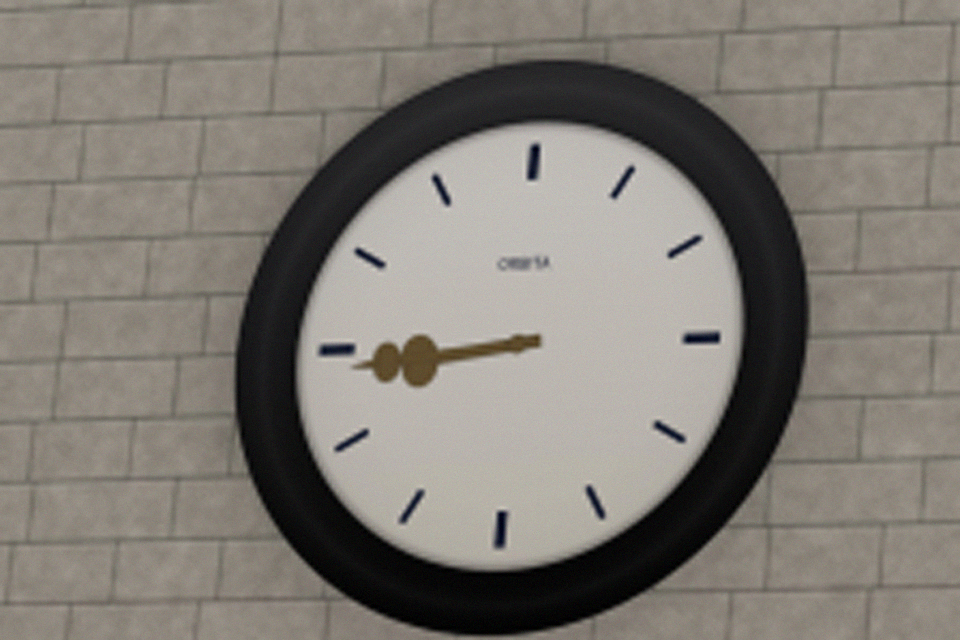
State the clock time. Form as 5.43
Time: 8.44
